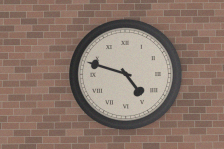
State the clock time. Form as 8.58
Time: 4.48
